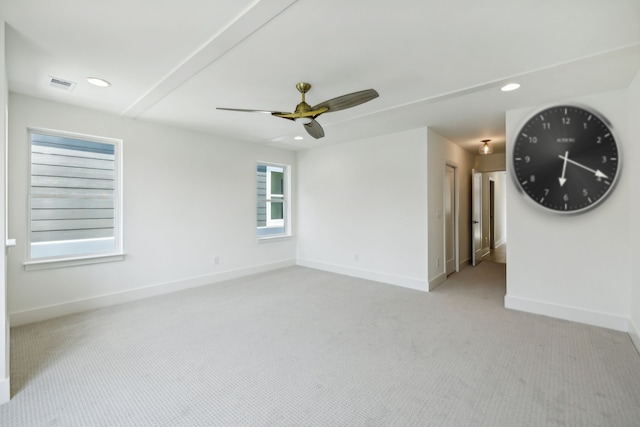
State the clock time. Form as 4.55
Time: 6.19
